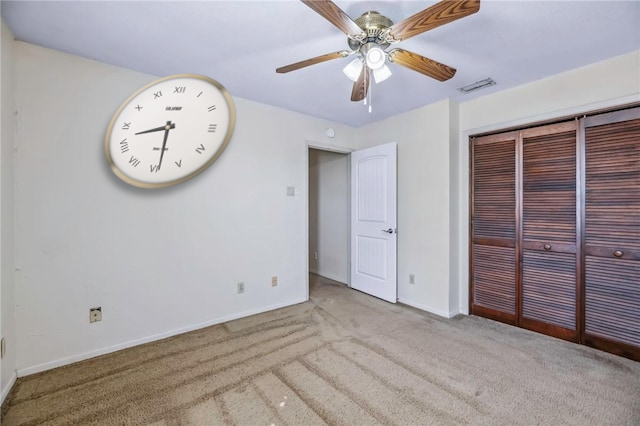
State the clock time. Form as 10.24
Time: 8.29
